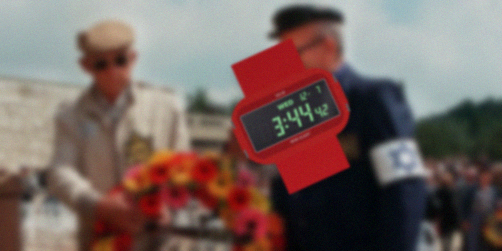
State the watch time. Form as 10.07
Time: 3.44
